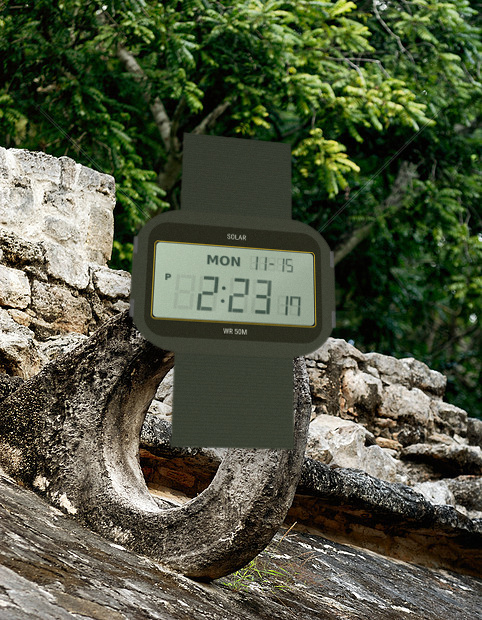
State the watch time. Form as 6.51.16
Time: 2.23.17
